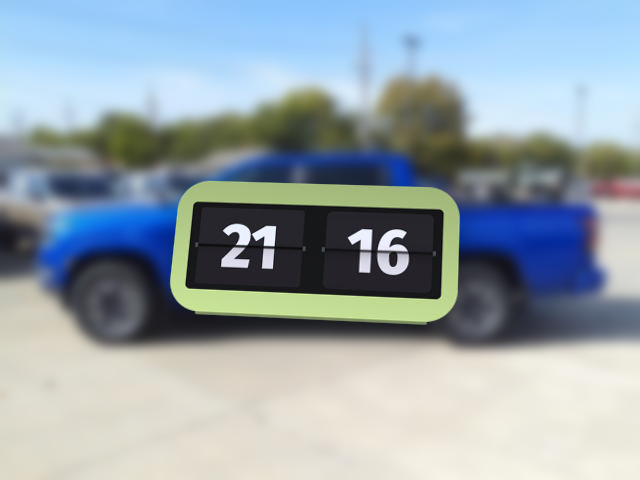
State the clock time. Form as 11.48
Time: 21.16
